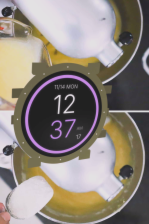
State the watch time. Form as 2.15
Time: 12.37
